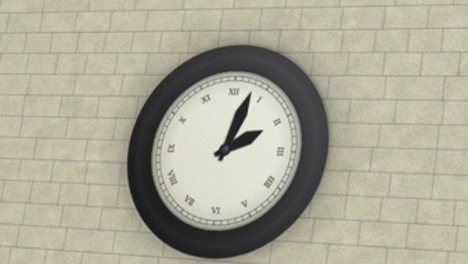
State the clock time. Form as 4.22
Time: 2.03
